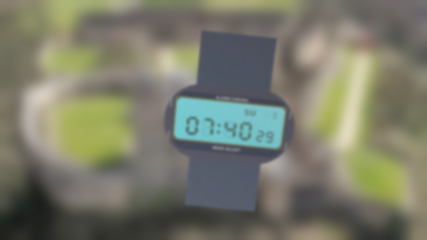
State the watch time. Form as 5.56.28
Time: 7.40.29
